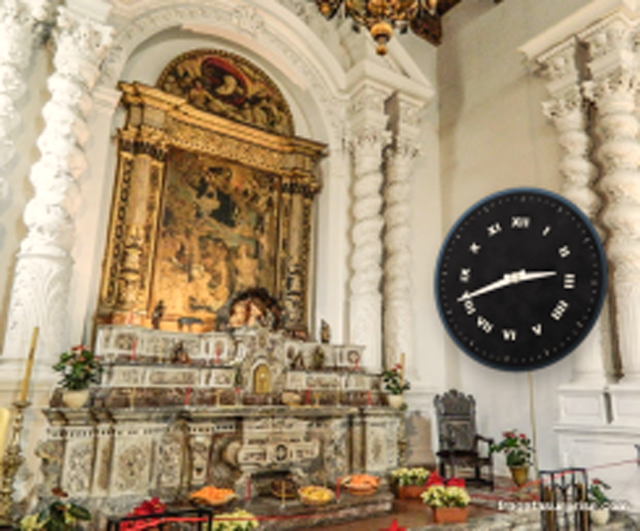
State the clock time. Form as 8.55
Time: 2.41
